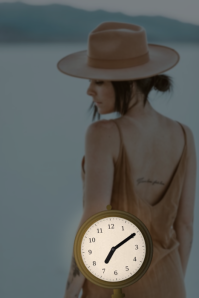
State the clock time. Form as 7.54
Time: 7.10
